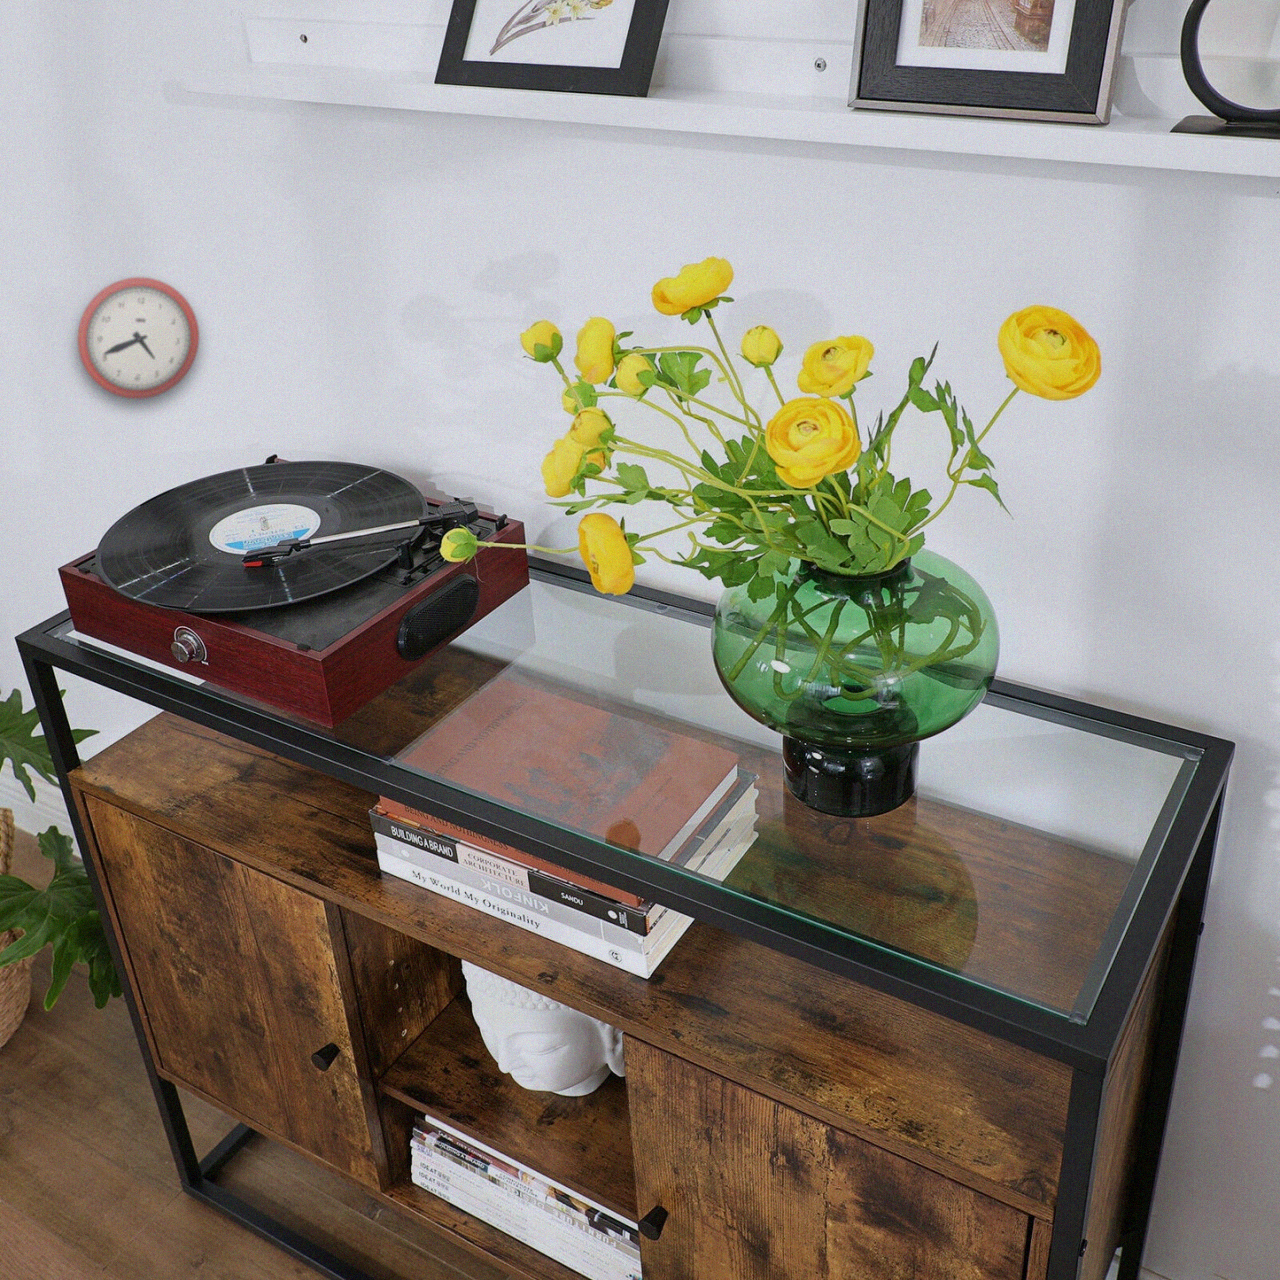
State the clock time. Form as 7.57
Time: 4.41
